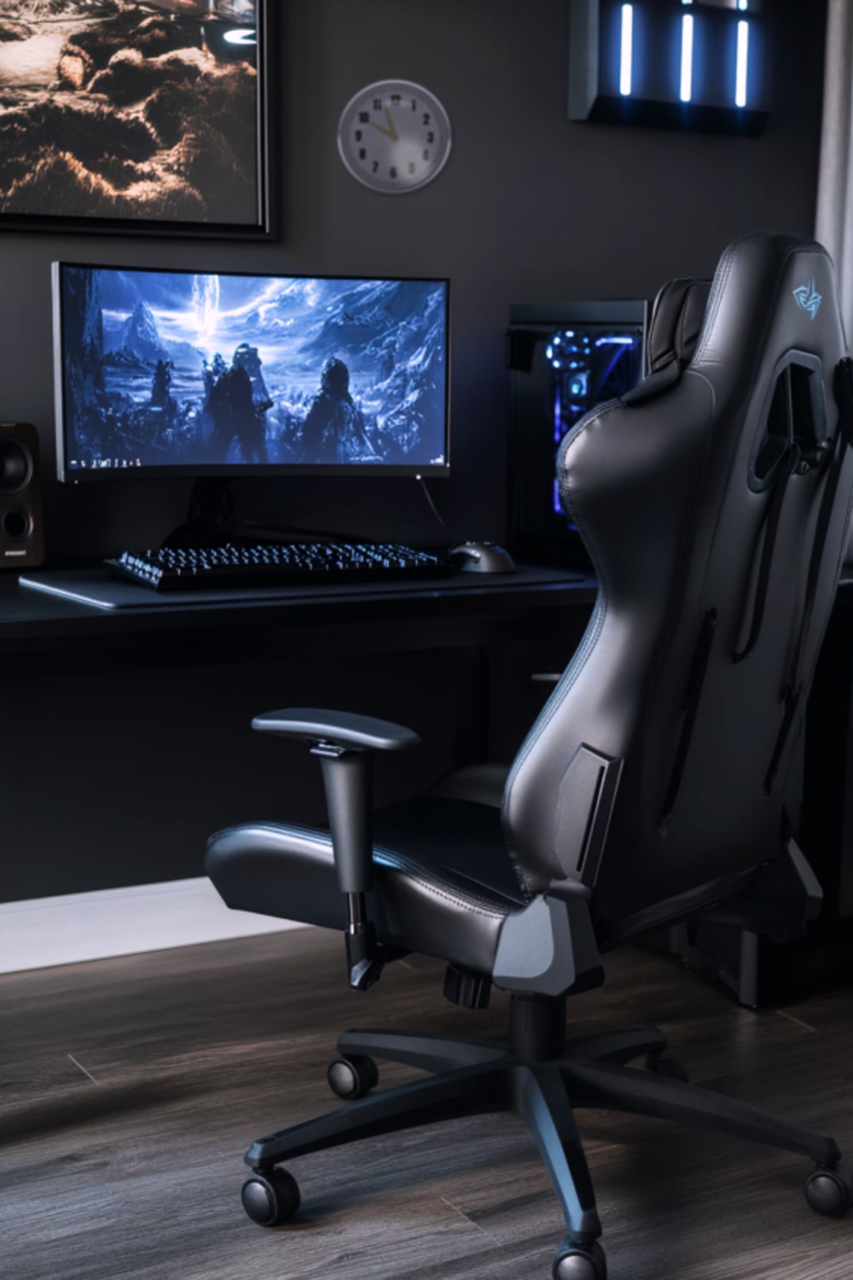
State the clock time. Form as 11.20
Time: 9.57
